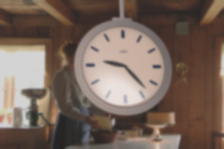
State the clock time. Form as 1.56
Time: 9.23
